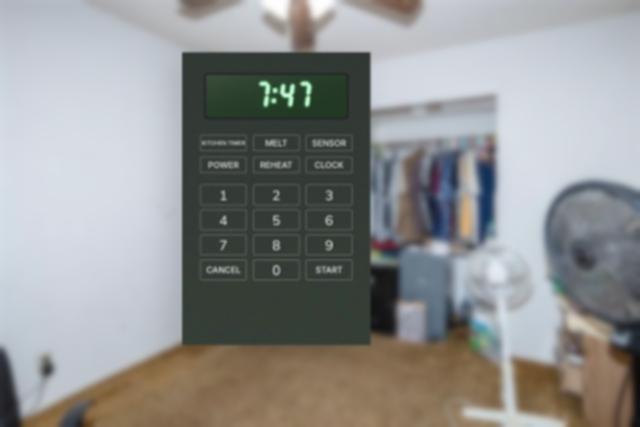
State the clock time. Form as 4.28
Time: 7.47
